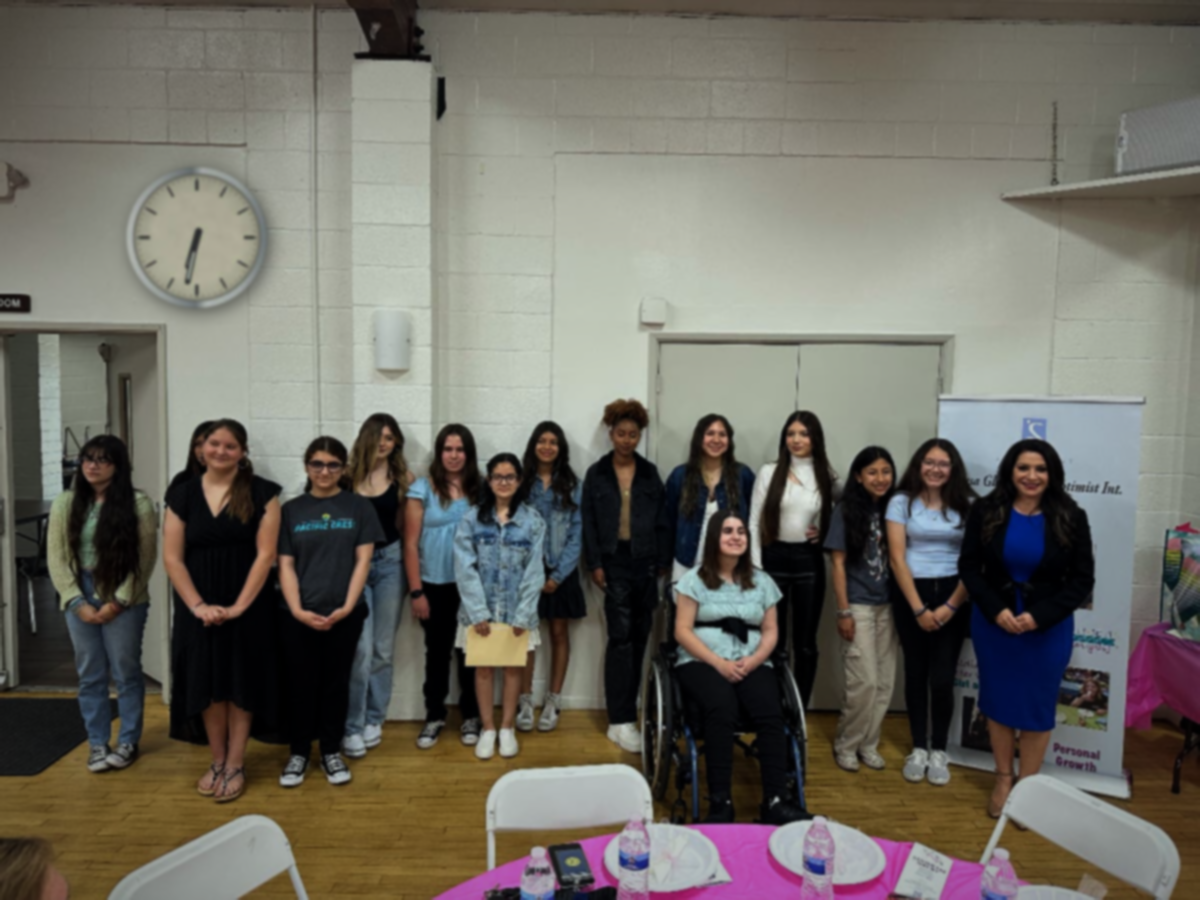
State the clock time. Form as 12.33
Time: 6.32
